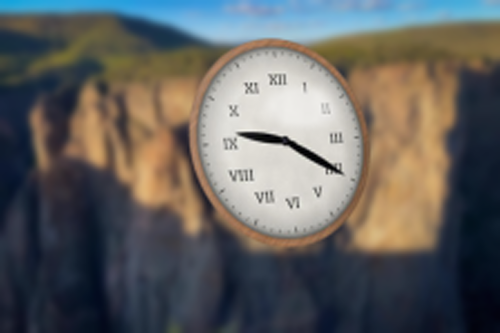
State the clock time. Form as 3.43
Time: 9.20
